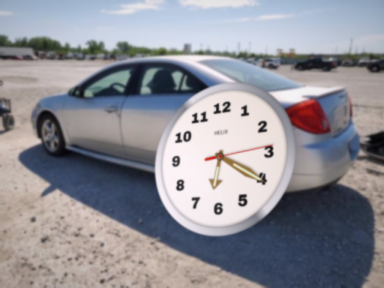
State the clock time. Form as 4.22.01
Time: 6.20.14
